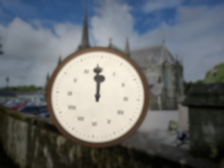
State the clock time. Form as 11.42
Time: 11.59
